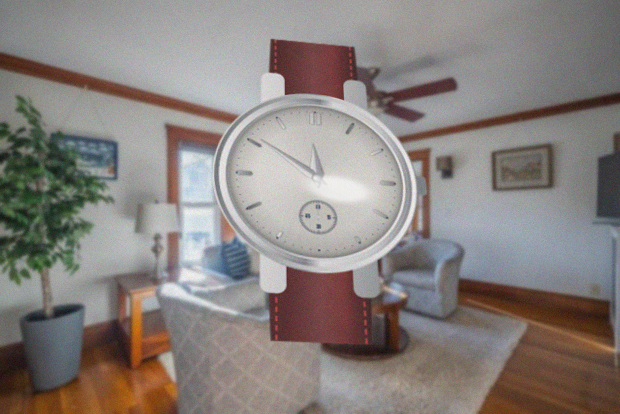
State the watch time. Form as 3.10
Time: 11.51
